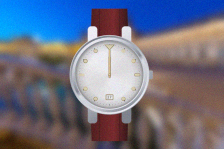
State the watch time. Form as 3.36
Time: 12.00
